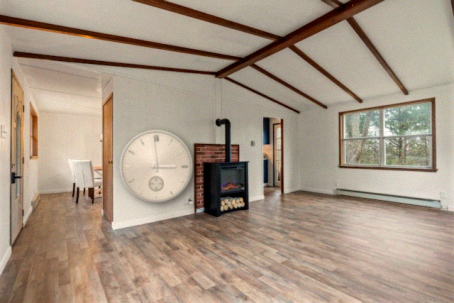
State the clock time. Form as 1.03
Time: 2.59
